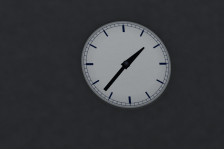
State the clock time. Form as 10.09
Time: 1.37
